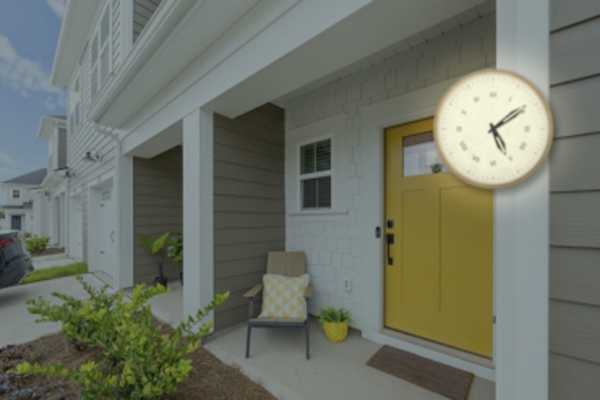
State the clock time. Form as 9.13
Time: 5.09
